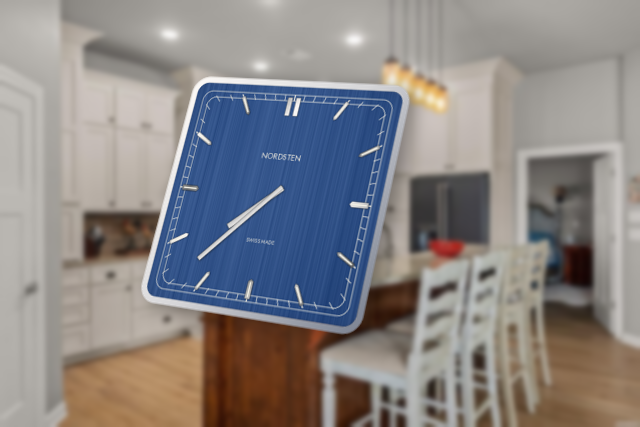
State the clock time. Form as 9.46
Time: 7.37
